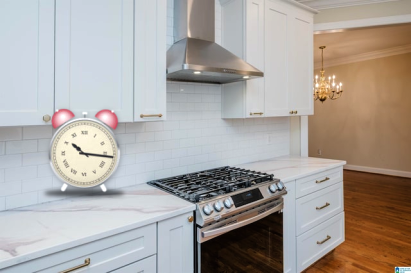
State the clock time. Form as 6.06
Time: 10.16
